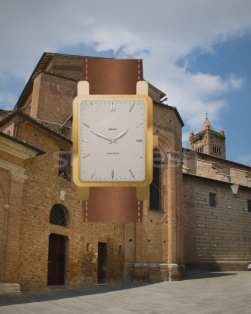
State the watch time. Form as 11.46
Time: 1.49
